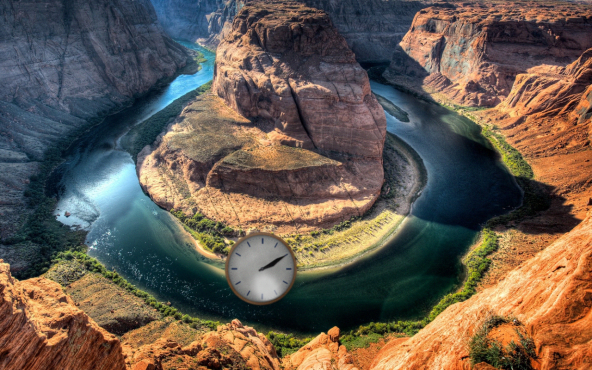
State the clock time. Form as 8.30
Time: 2.10
